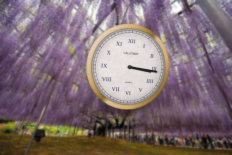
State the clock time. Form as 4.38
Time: 3.16
